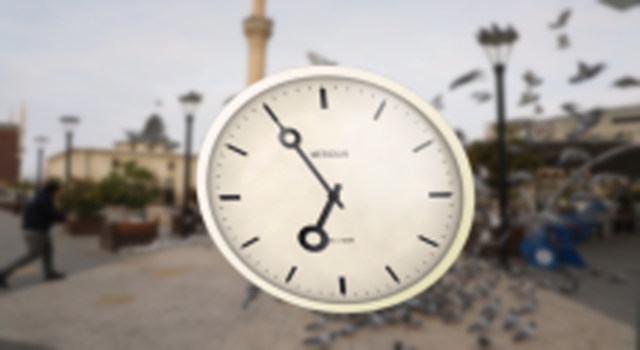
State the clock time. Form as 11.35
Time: 6.55
